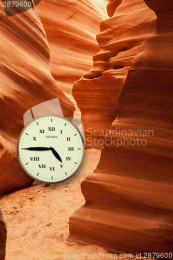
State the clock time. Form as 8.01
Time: 4.45
